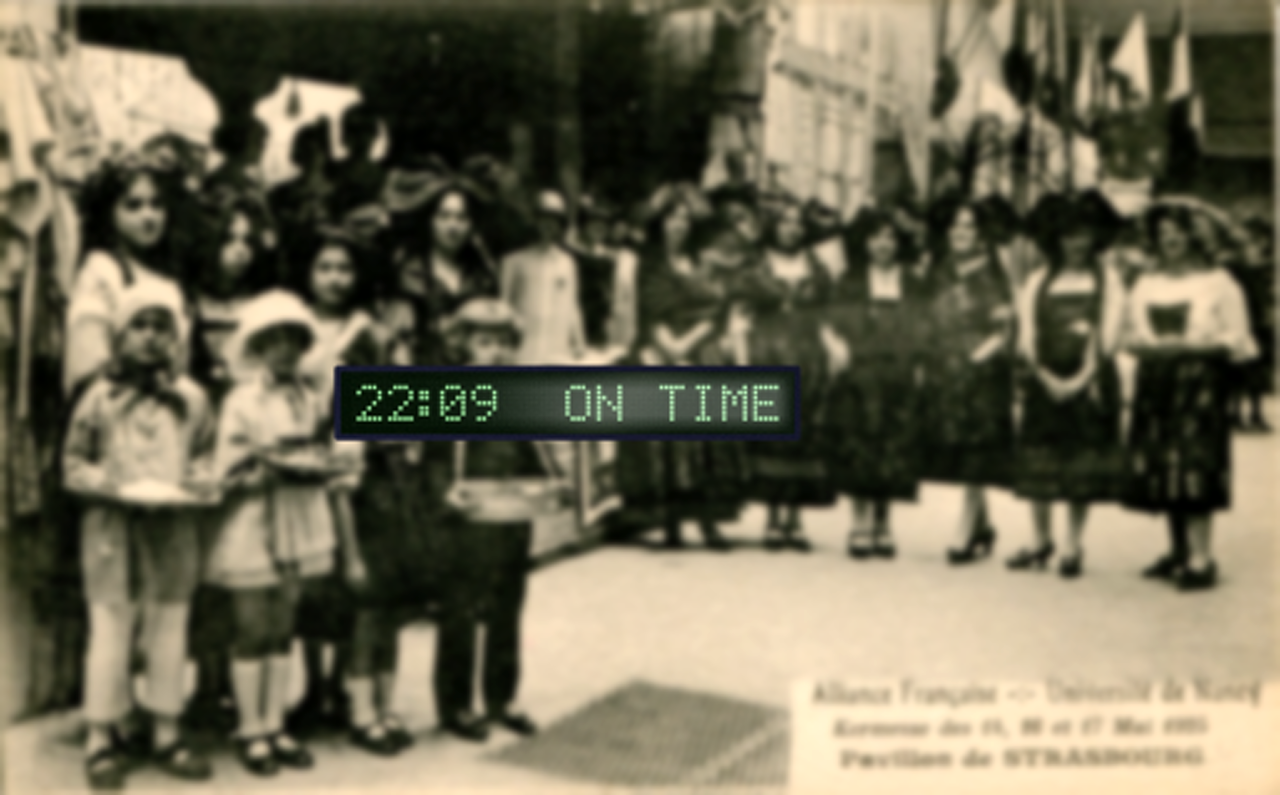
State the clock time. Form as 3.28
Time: 22.09
